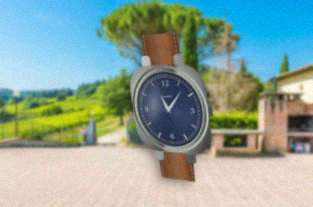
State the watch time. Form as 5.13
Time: 11.07
